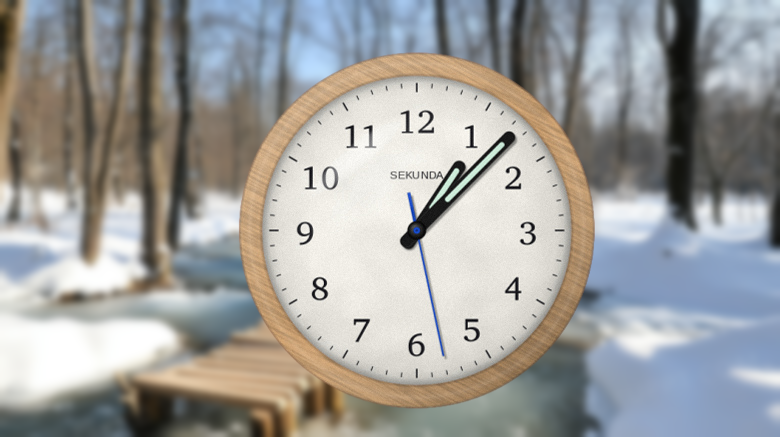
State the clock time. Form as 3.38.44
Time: 1.07.28
